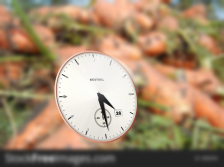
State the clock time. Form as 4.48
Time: 4.29
